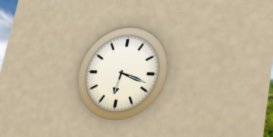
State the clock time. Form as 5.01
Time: 6.18
